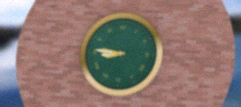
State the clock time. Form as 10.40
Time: 8.46
